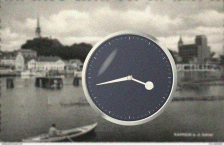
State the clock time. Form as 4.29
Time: 3.43
